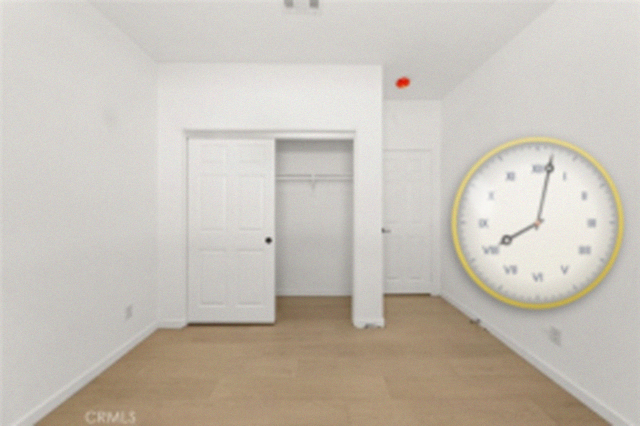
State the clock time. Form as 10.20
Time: 8.02
